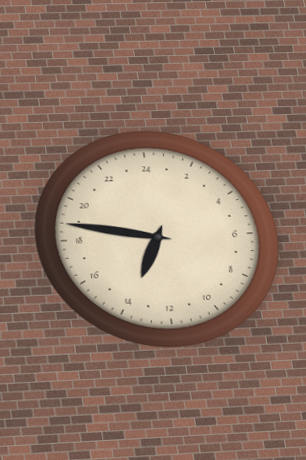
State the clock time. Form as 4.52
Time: 13.47
